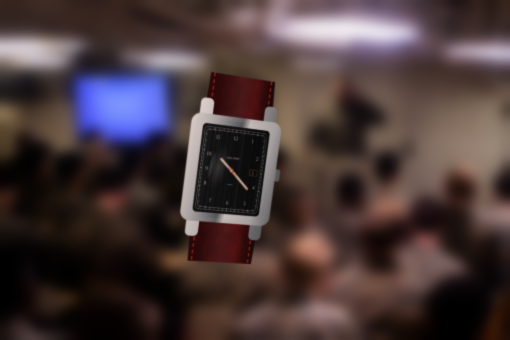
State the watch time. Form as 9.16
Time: 10.22
